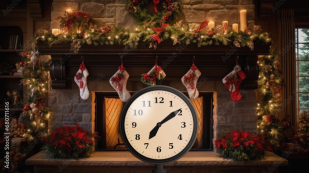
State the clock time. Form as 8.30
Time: 7.09
